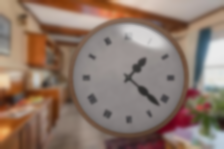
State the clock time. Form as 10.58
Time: 1.22
